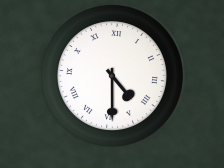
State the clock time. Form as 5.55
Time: 4.29
